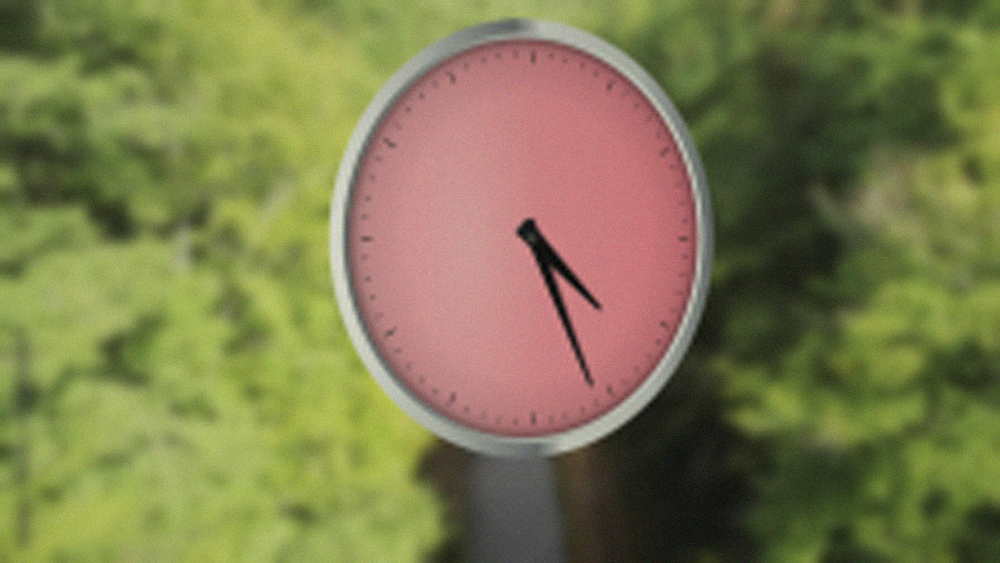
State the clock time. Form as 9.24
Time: 4.26
